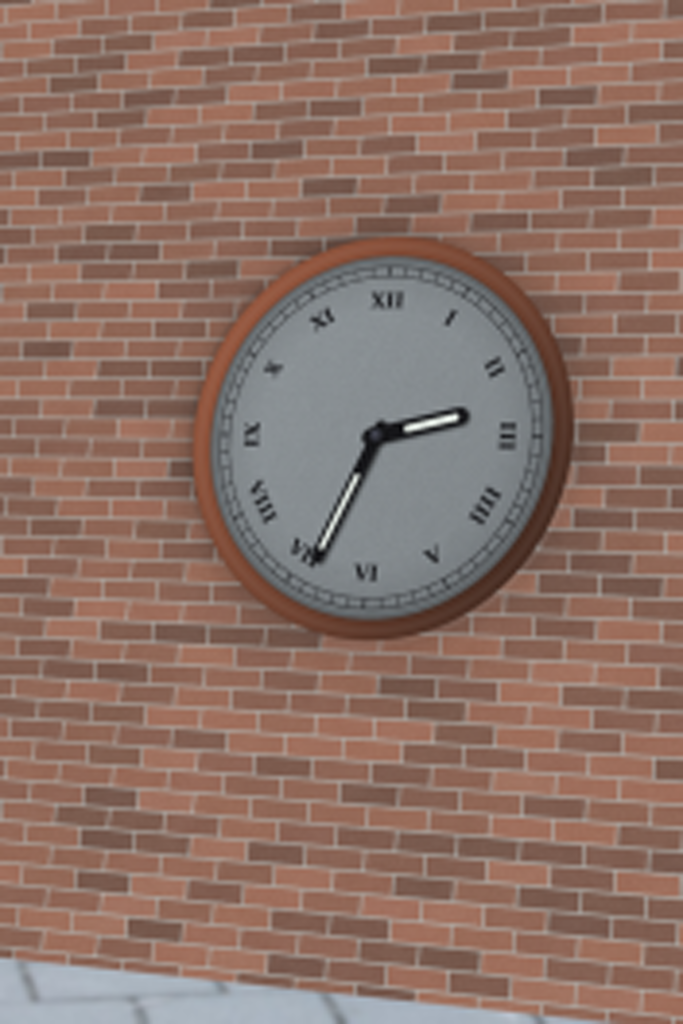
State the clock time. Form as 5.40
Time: 2.34
